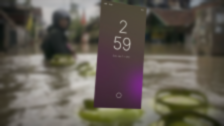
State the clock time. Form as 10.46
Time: 2.59
